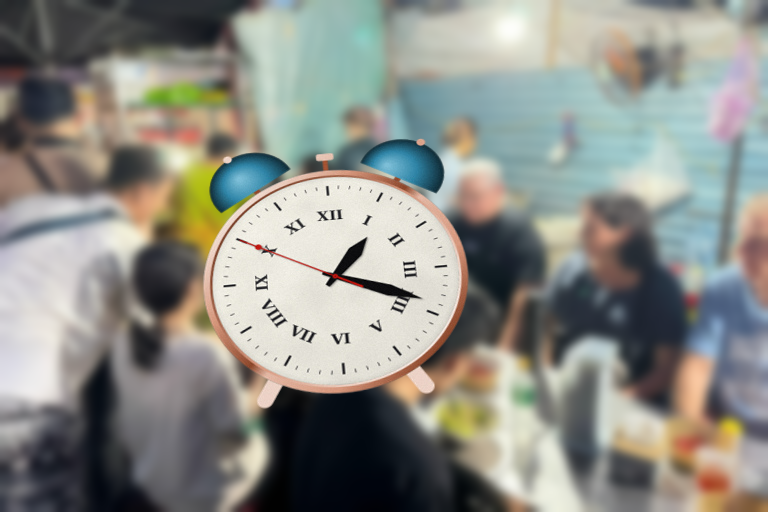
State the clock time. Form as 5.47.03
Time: 1.18.50
